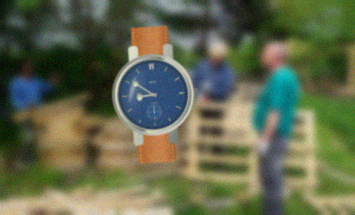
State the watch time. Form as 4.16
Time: 8.51
